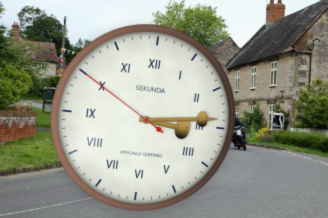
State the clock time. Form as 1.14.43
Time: 3.13.50
